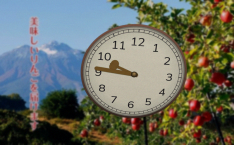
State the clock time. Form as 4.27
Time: 9.46
